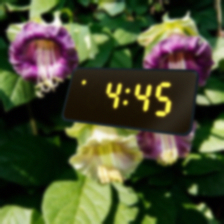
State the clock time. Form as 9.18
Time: 4.45
